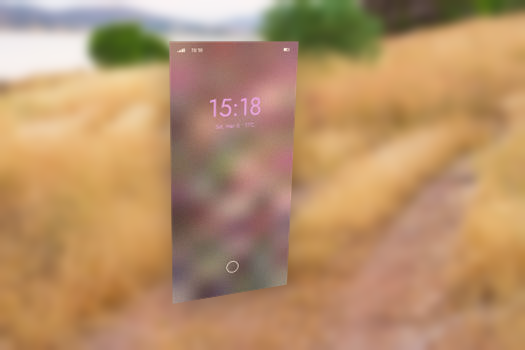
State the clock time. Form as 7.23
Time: 15.18
